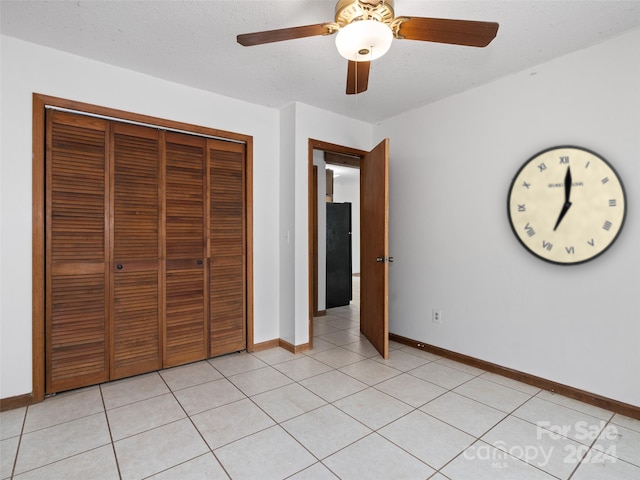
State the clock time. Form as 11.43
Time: 7.01
